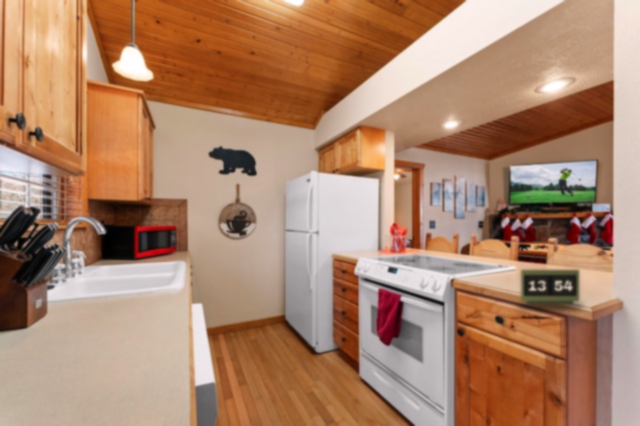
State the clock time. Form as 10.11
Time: 13.54
